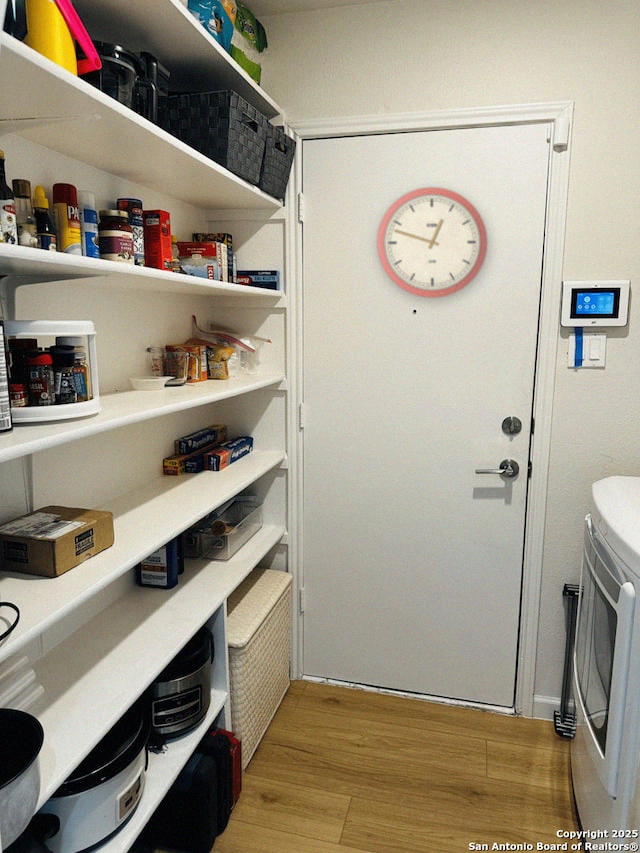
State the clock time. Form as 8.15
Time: 12.48
